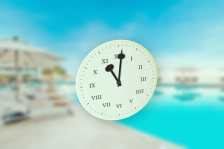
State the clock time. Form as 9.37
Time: 11.01
